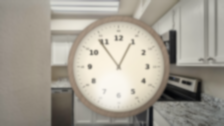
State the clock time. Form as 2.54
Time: 12.54
